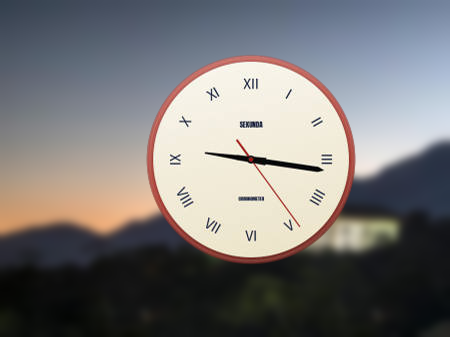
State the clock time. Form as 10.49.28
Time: 9.16.24
